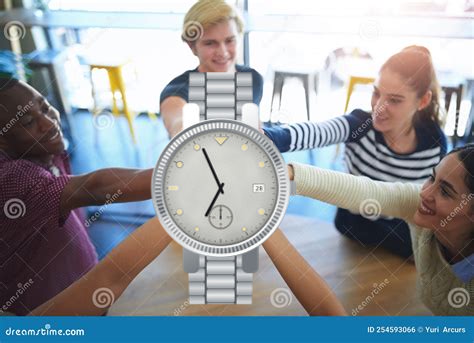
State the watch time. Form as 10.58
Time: 6.56
